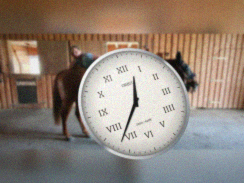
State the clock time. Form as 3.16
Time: 12.37
